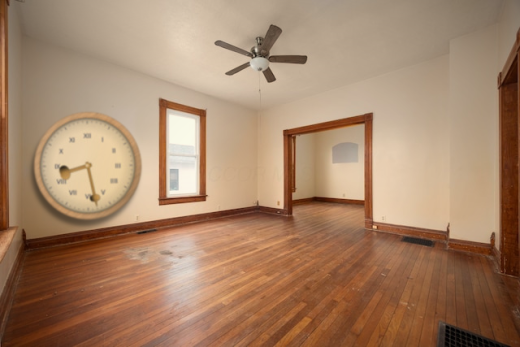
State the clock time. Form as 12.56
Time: 8.28
